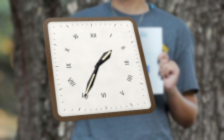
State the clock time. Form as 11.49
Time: 1.35
